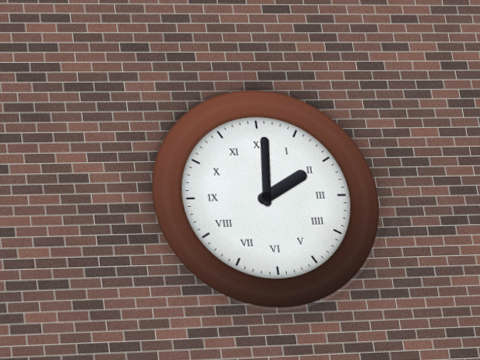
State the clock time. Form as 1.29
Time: 2.01
